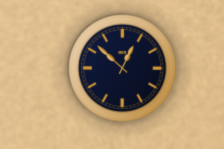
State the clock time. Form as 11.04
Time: 12.52
